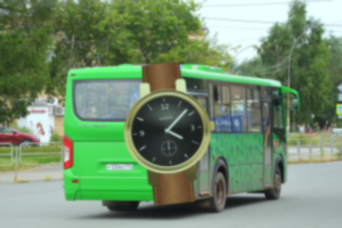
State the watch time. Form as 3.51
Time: 4.08
